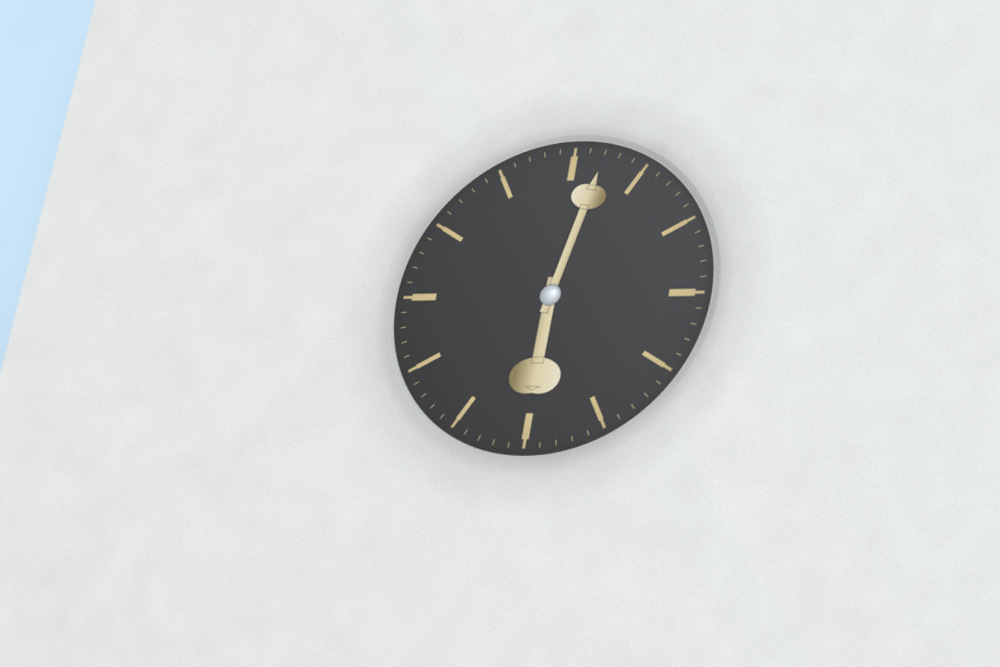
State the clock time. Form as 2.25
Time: 6.02
